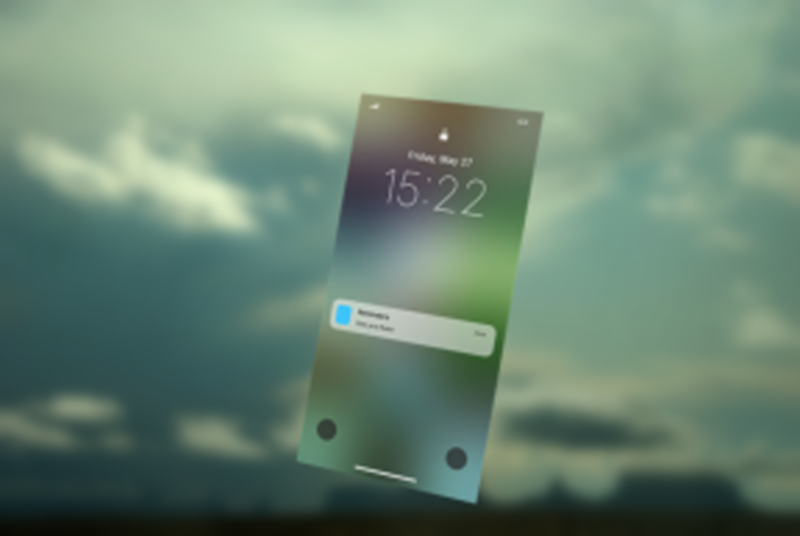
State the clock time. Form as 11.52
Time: 15.22
